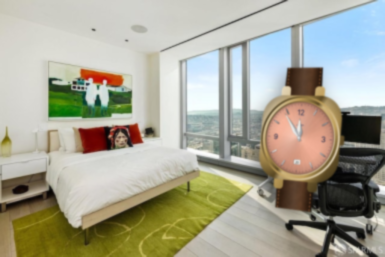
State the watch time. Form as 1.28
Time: 11.54
